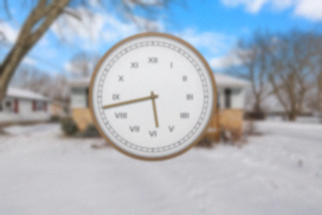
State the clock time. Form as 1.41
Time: 5.43
